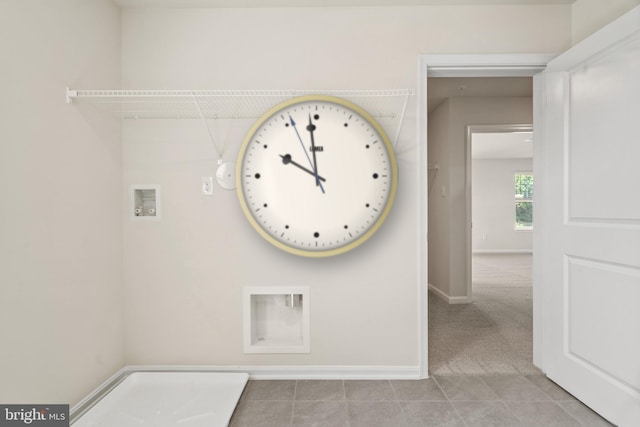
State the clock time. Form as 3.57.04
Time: 9.58.56
